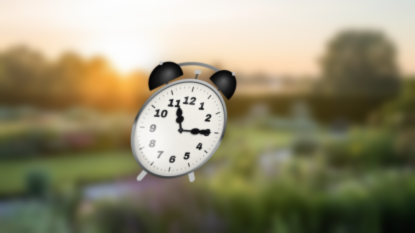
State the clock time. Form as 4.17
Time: 11.15
